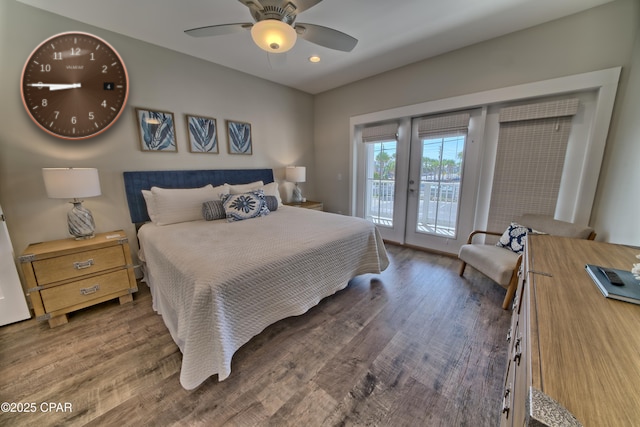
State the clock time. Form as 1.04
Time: 8.45
